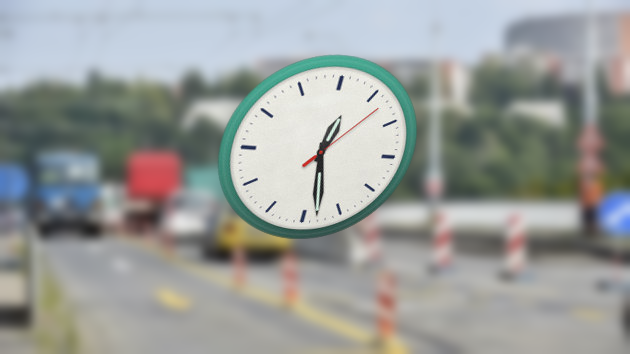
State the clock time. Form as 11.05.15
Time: 12.28.07
